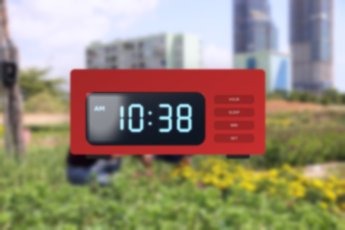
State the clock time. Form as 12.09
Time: 10.38
